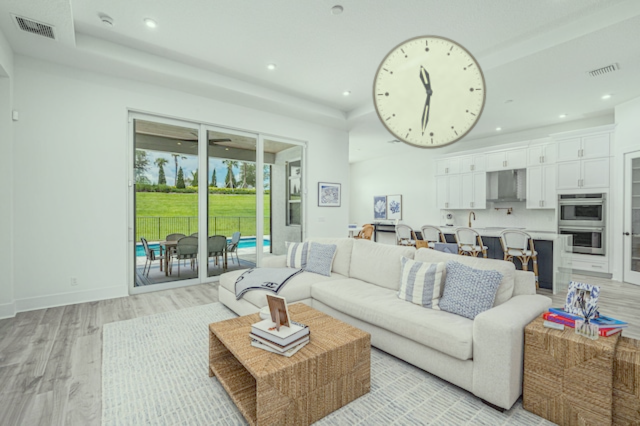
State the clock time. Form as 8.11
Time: 11.32
